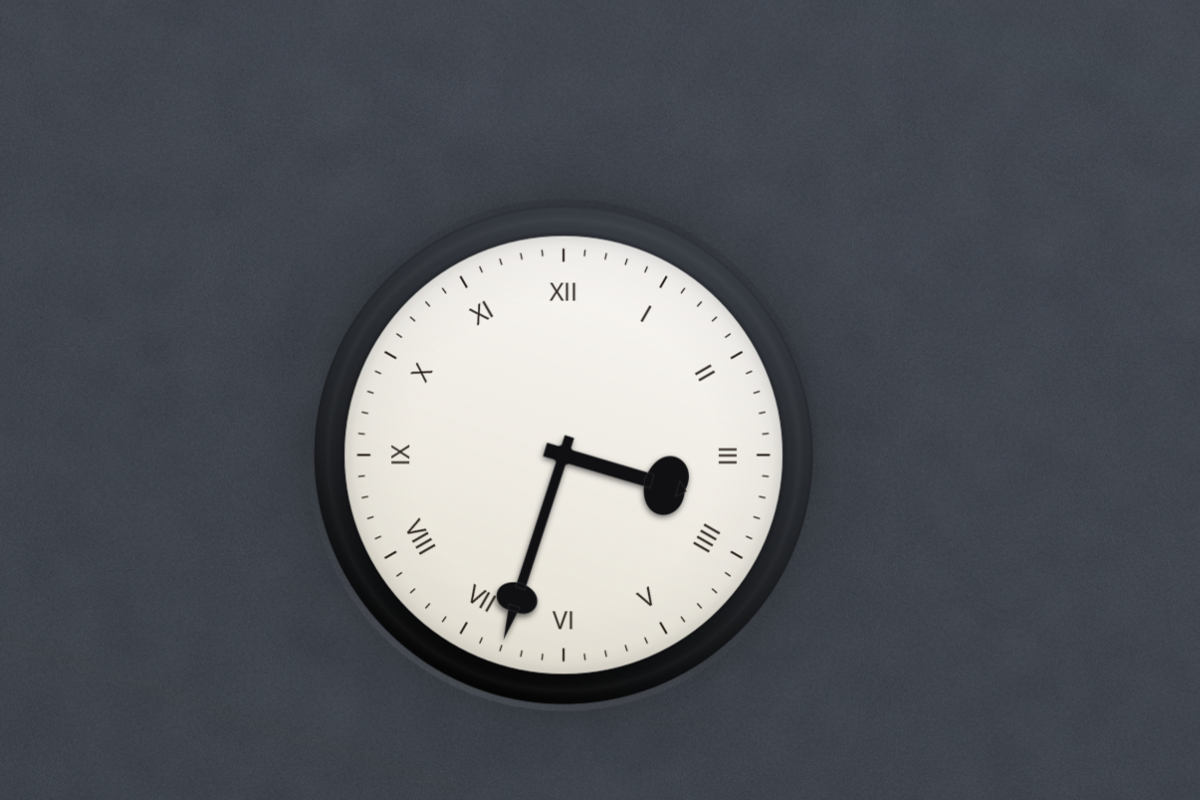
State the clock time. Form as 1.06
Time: 3.33
